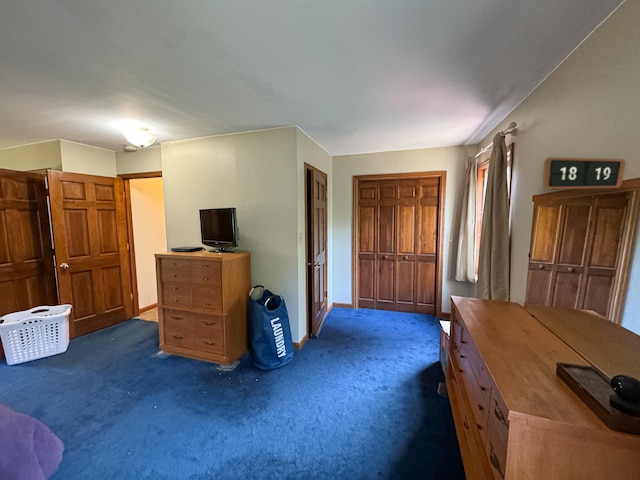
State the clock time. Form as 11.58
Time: 18.19
